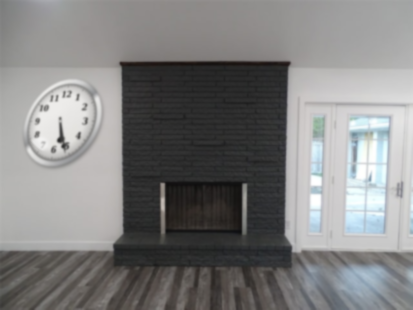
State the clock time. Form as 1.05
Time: 5.26
